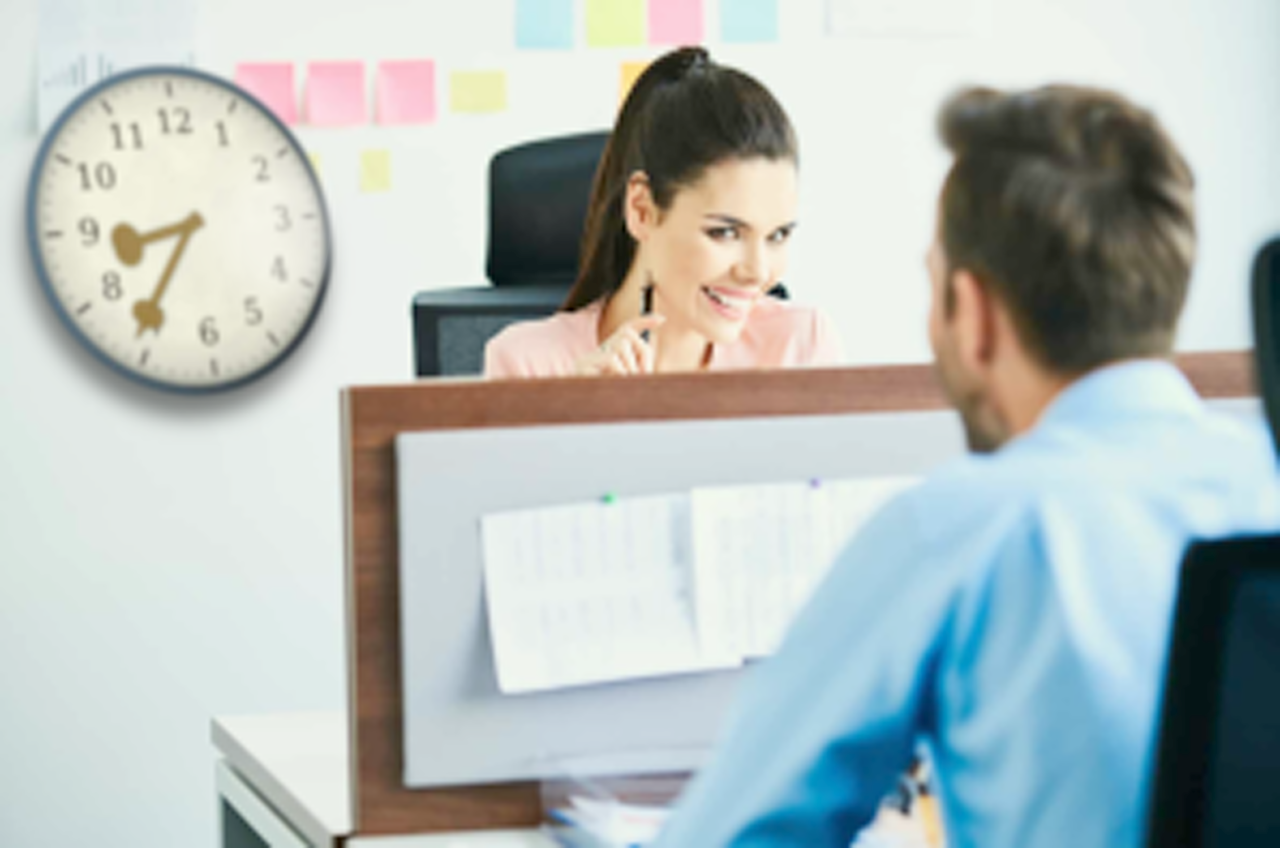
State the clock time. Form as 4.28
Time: 8.36
